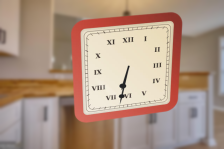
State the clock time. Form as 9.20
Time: 6.32
